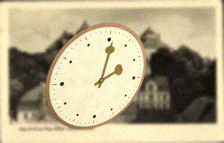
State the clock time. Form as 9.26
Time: 2.01
